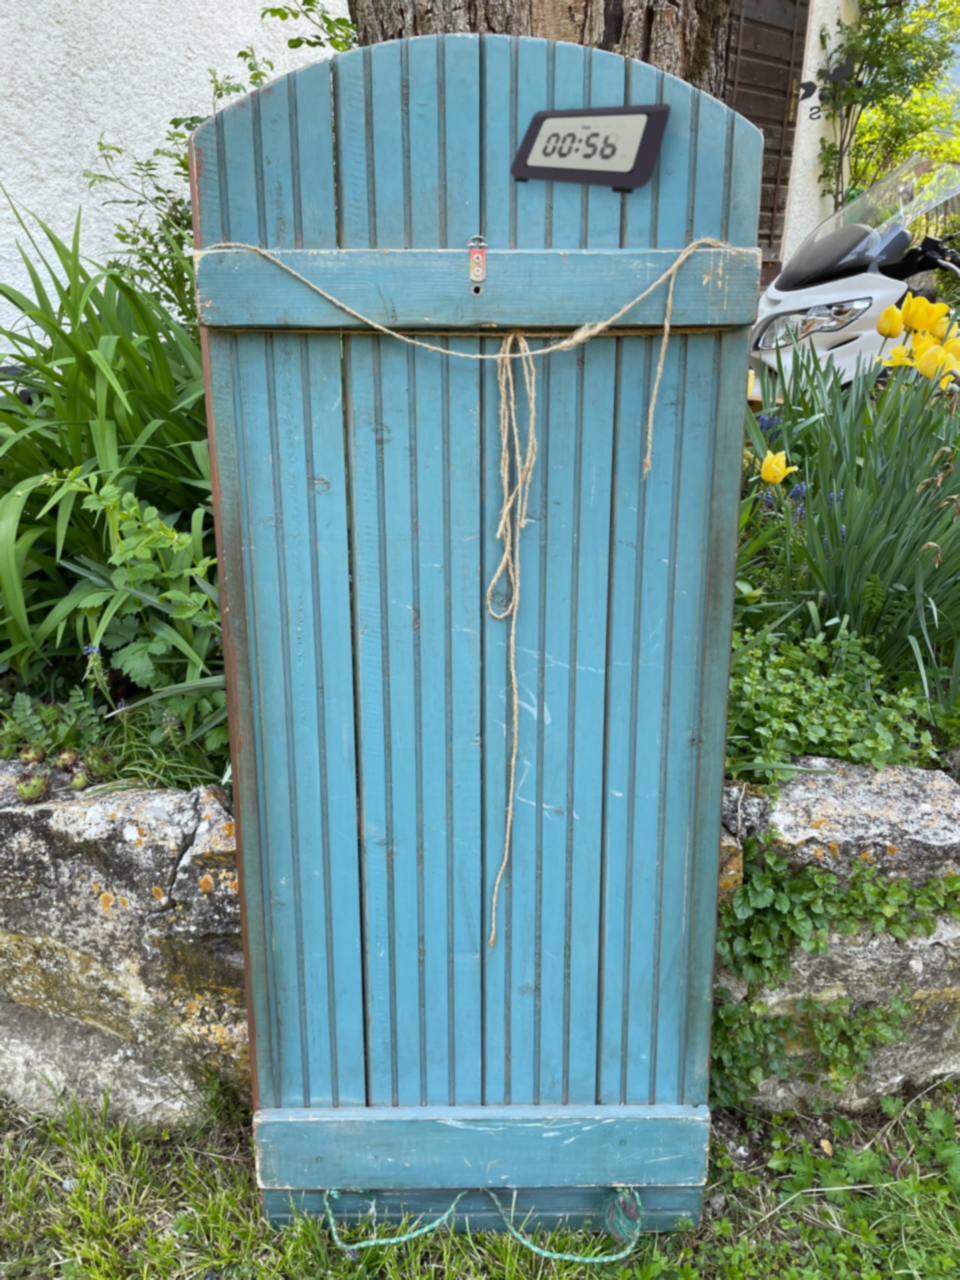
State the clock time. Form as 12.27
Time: 0.56
